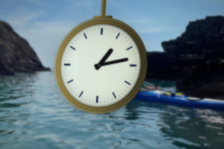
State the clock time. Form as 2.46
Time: 1.13
